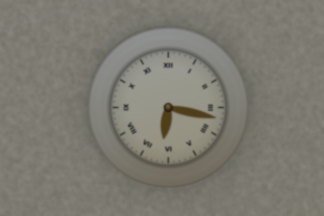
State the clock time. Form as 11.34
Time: 6.17
